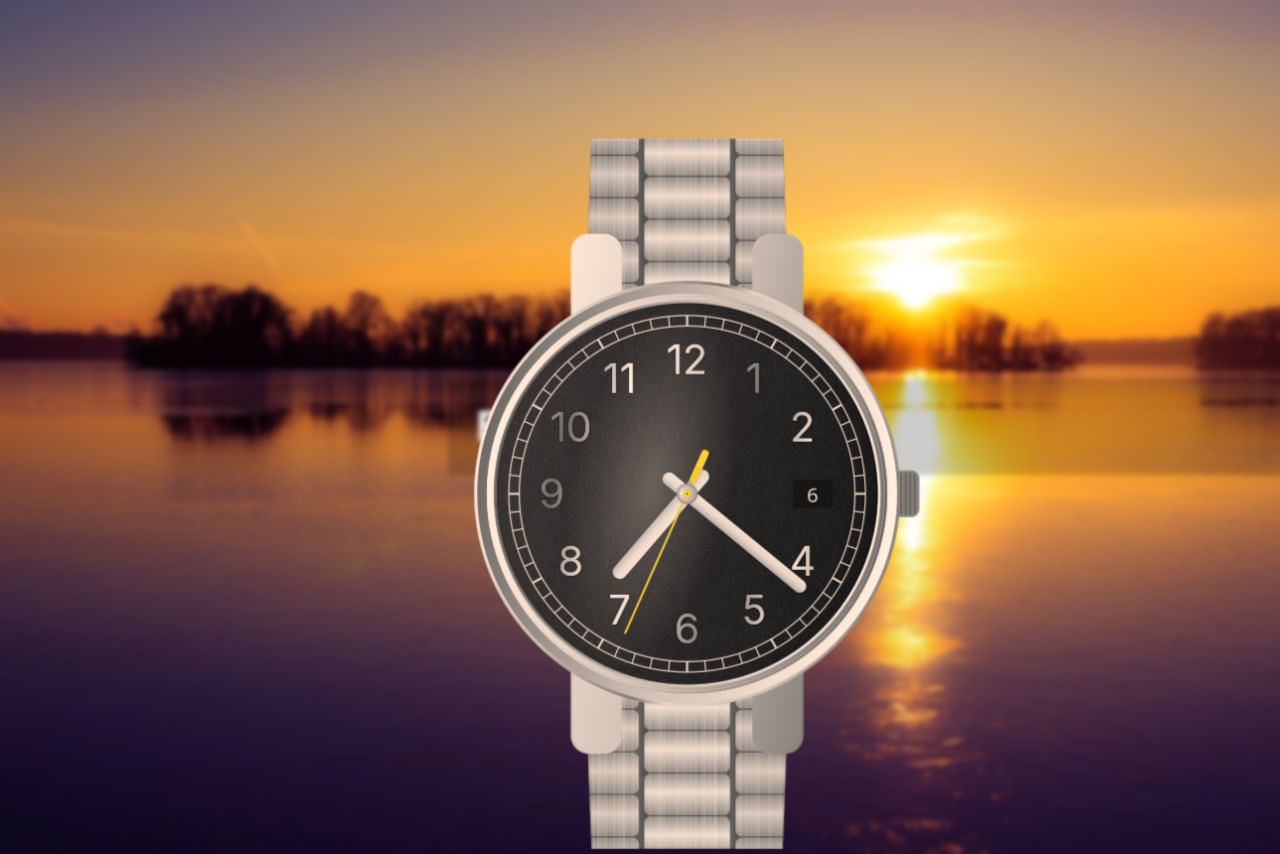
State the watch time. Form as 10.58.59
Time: 7.21.34
